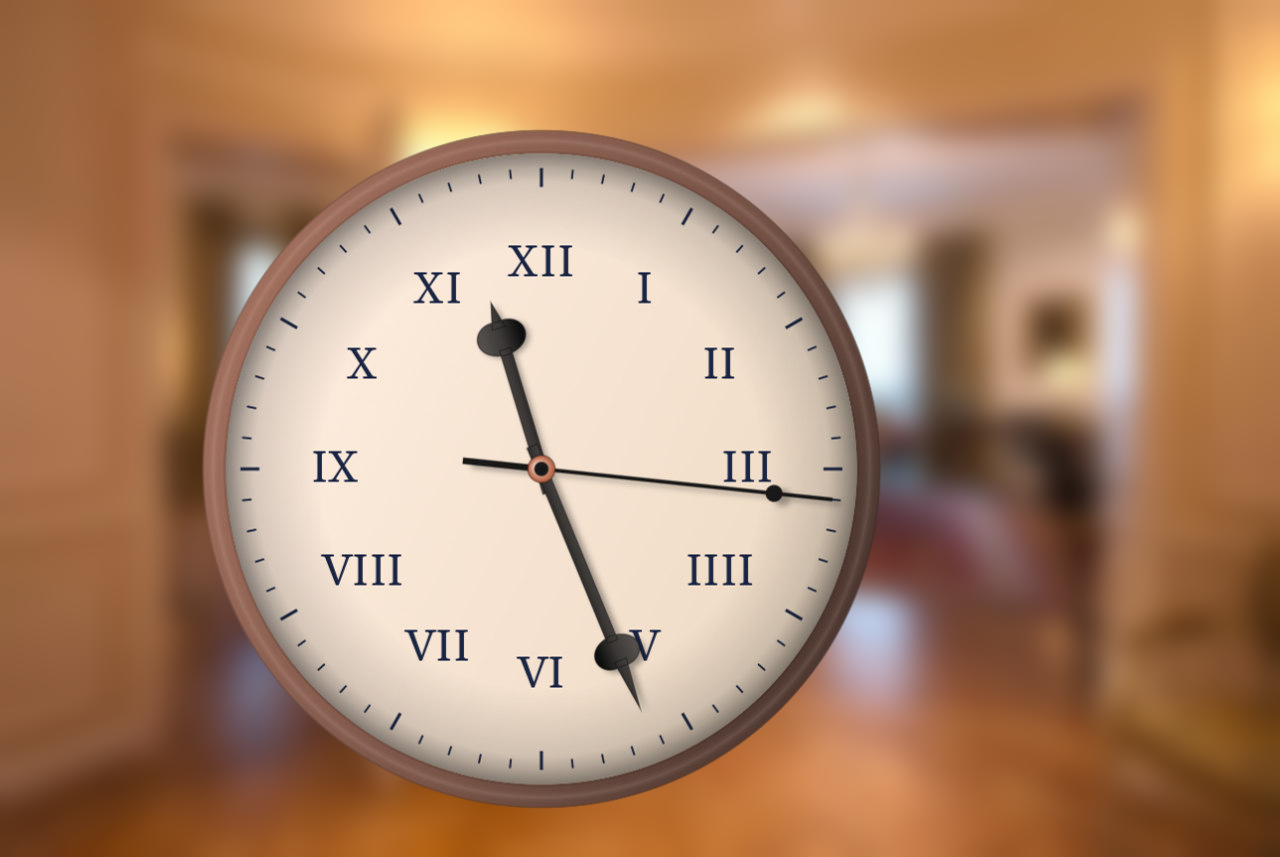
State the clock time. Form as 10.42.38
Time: 11.26.16
